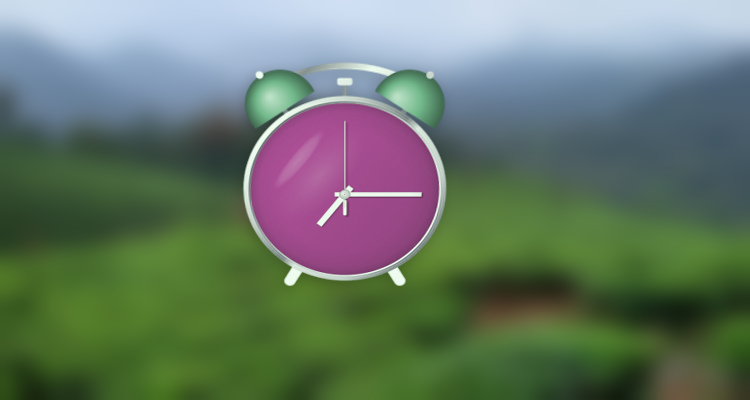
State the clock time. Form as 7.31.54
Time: 7.15.00
